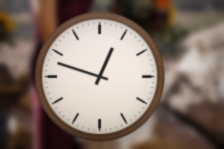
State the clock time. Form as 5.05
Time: 12.48
